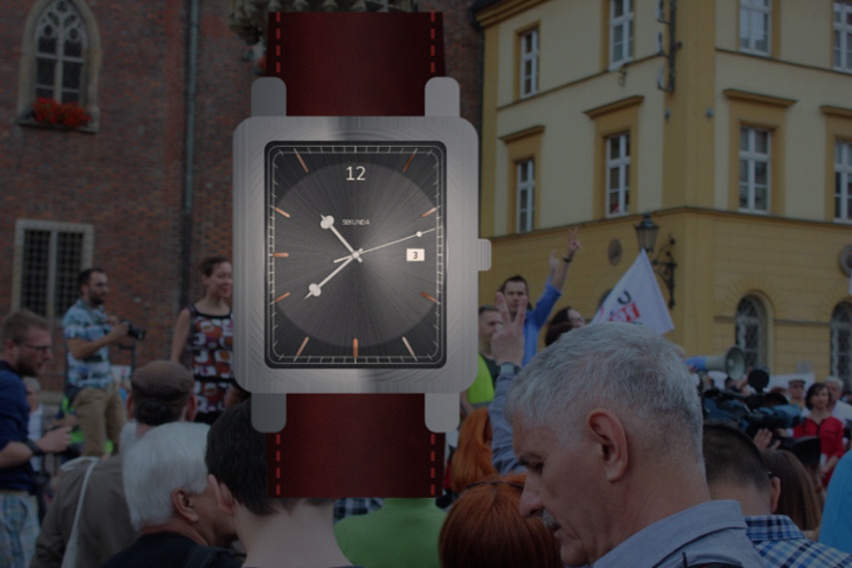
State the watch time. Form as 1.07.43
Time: 10.38.12
